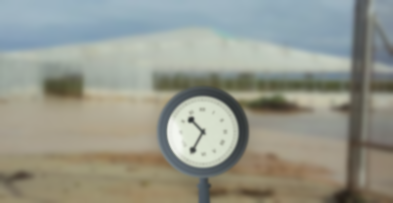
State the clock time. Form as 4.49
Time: 10.35
